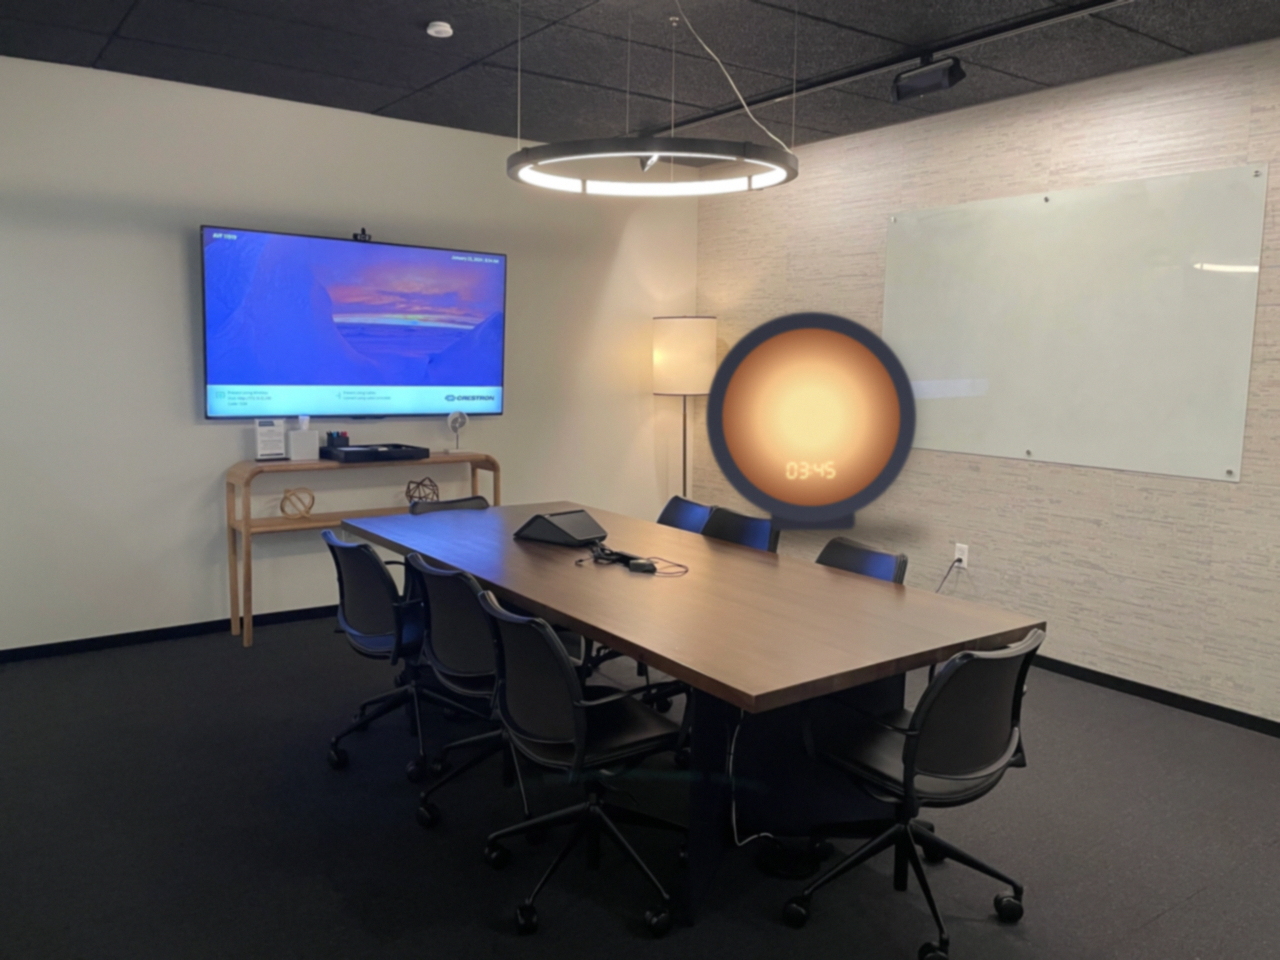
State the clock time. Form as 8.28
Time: 3.45
